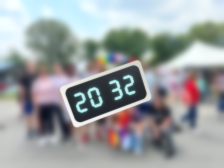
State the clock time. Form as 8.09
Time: 20.32
